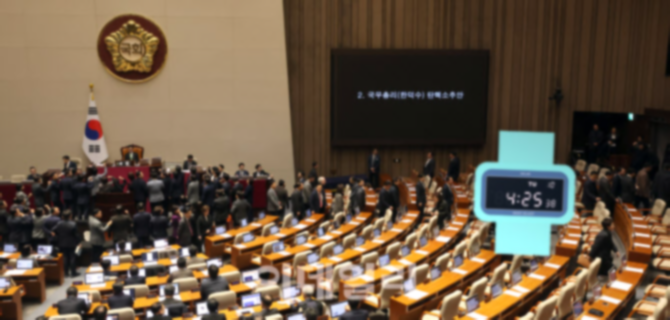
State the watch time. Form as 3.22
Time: 4.25
